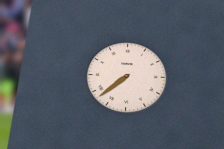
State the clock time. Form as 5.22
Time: 7.38
